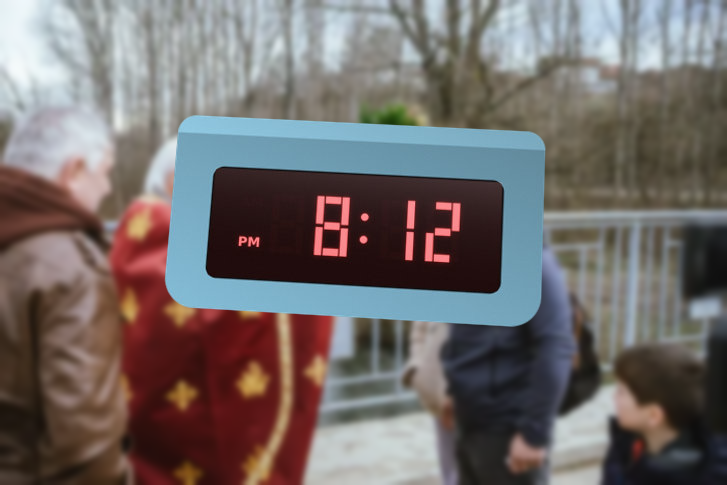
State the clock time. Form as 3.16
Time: 8.12
